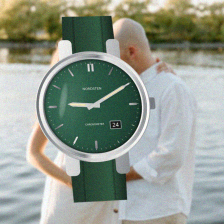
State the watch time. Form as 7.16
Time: 9.10
